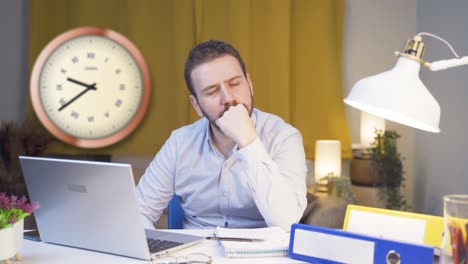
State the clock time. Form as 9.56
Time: 9.39
